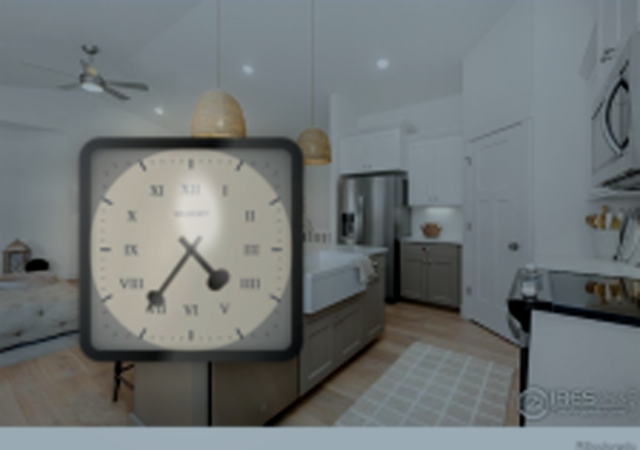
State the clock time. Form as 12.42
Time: 4.36
